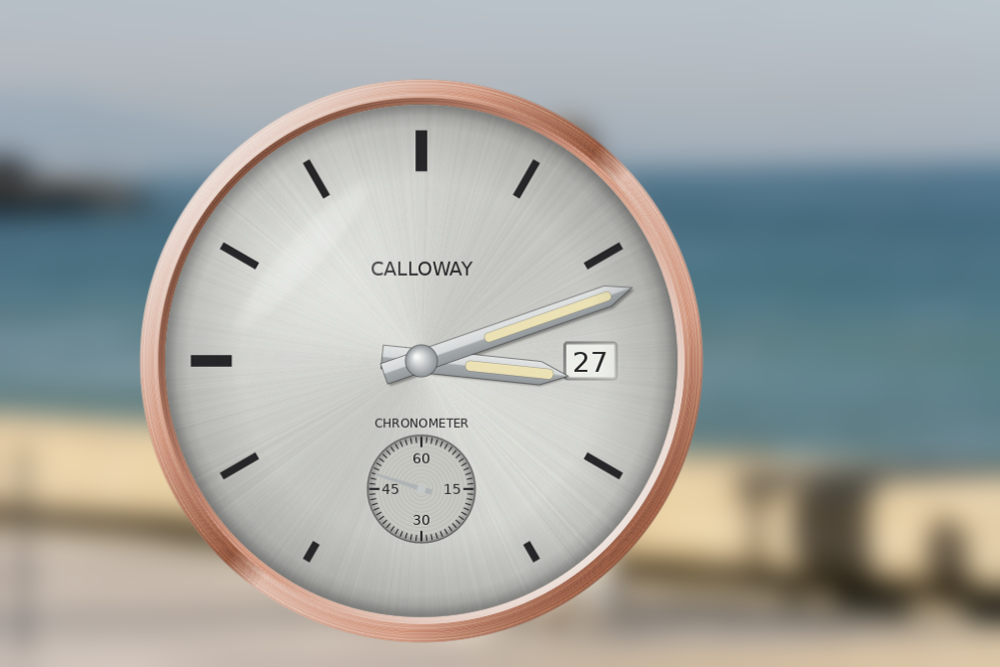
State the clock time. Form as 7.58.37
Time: 3.11.48
